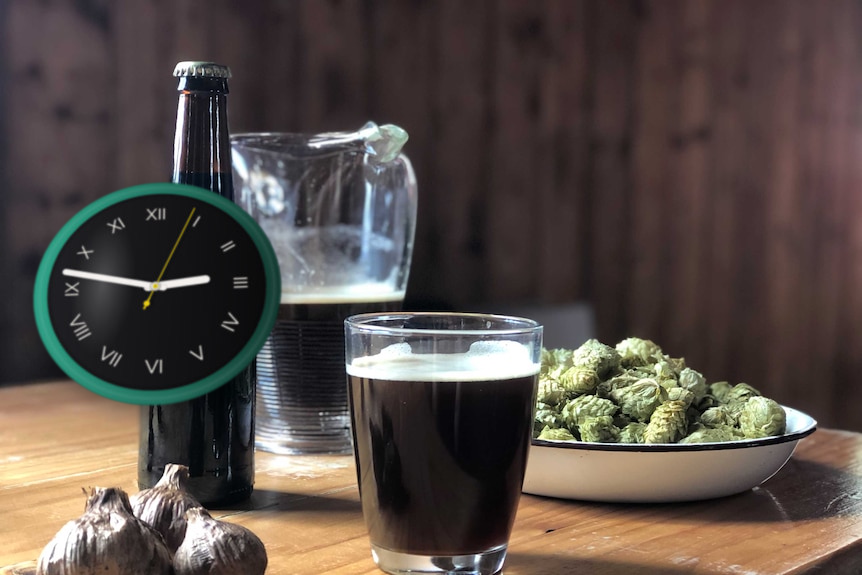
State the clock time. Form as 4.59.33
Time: 2.47.04
